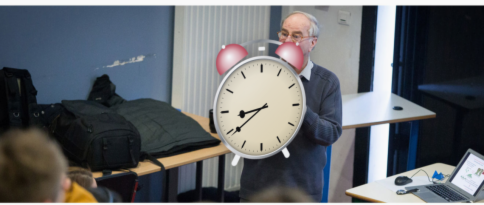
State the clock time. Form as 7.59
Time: 8.39
